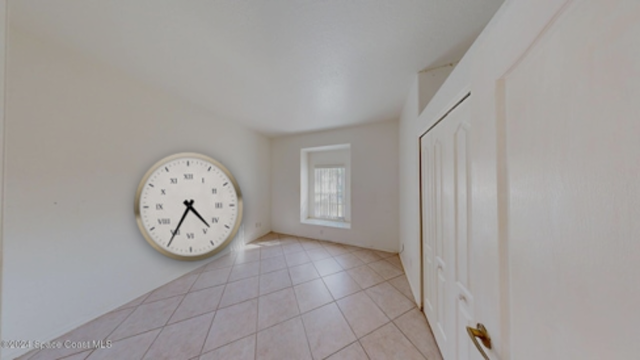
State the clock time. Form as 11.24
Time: 4.35
